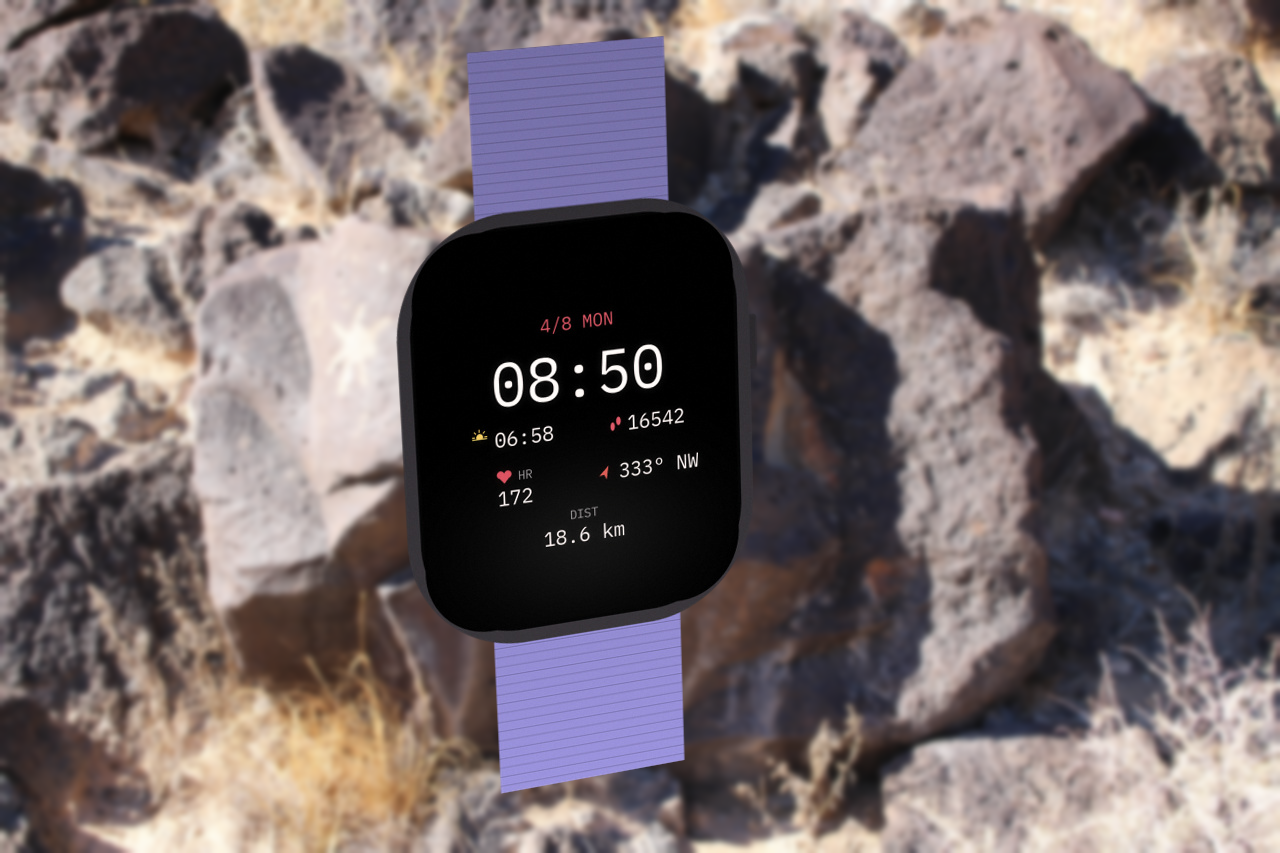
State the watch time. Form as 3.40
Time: 8.50
